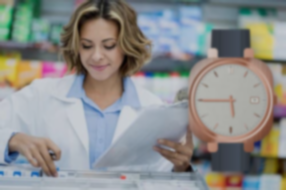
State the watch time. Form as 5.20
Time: 5.45
